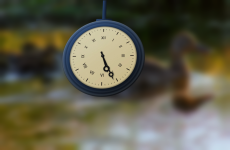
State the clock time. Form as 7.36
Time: 5.26
